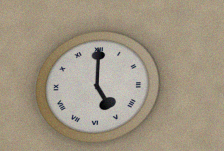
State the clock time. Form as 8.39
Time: 5.00
